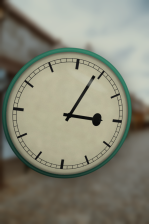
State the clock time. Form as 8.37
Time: 3.04
